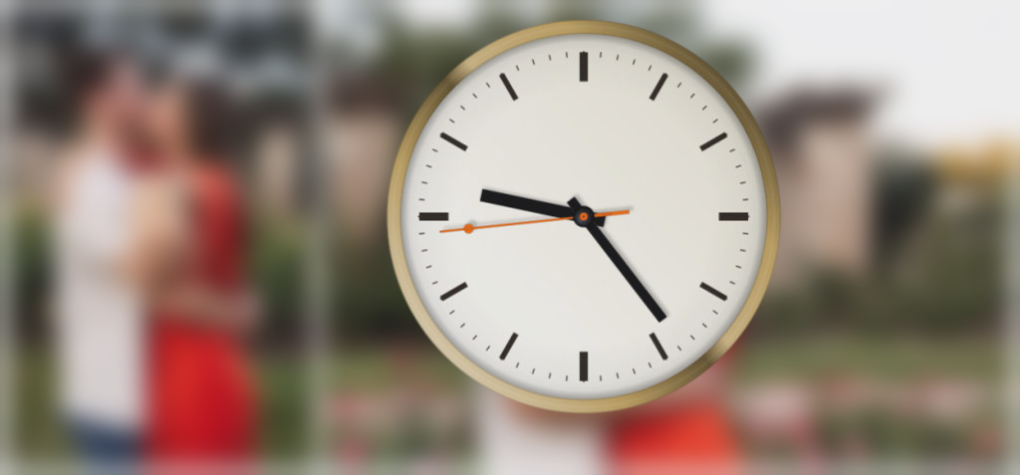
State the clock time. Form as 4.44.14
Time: 9.23.44
